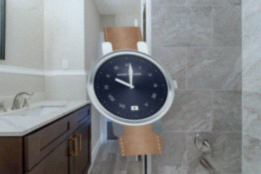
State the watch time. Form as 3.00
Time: 10.01
